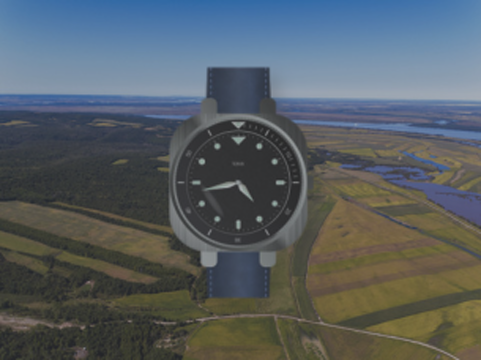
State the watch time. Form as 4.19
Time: 4.43
